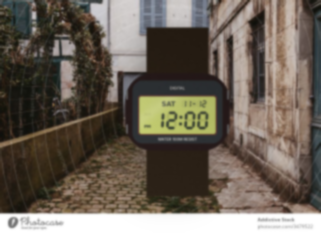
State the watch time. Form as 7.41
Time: 12.00
